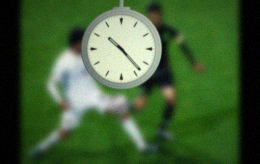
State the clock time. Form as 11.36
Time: 10.23
